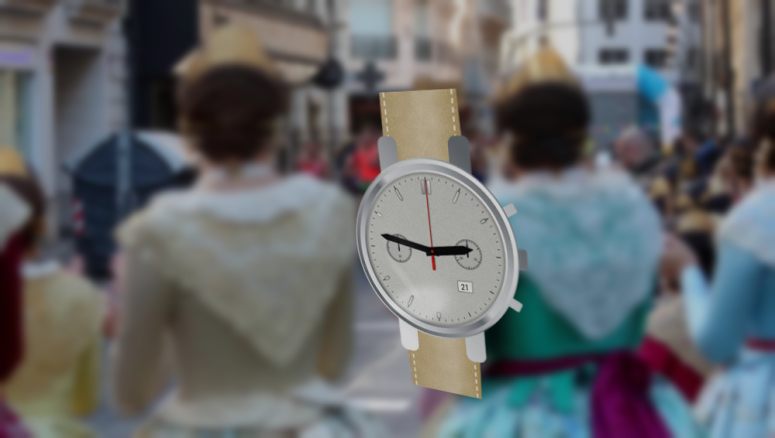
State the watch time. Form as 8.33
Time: 2.47
